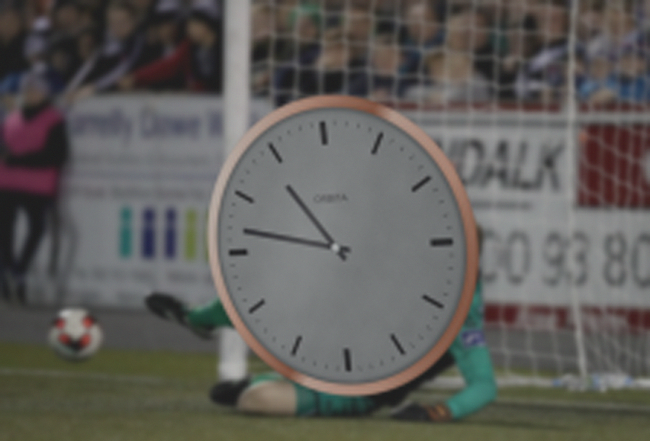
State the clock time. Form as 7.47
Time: 10.47
